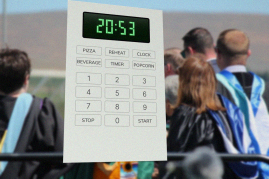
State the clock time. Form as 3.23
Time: 20.53
